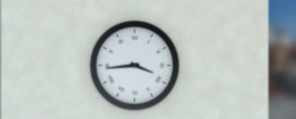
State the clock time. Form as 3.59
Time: 3.44
